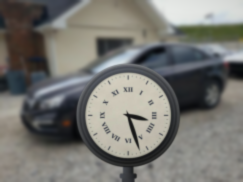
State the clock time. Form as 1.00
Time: 3.27
